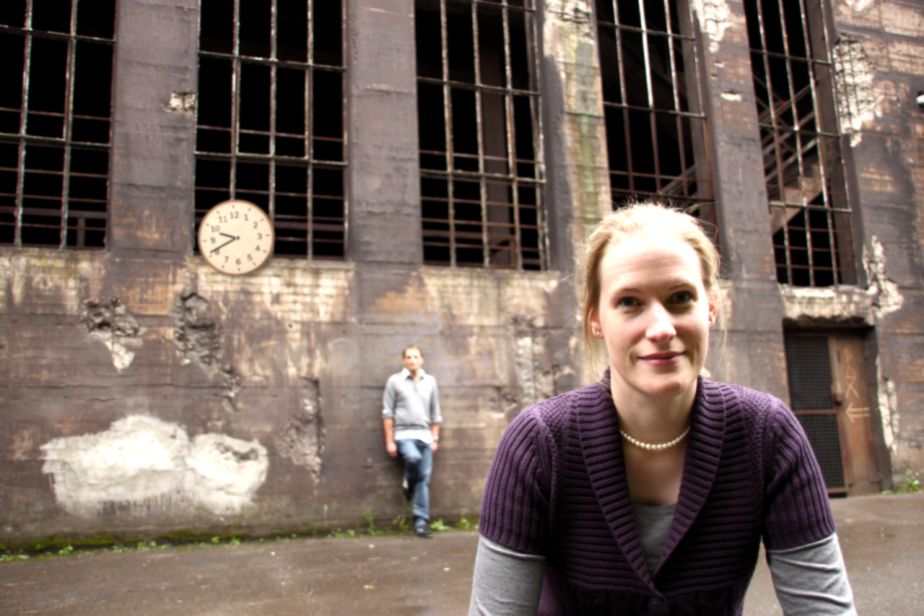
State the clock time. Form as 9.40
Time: 9.41
